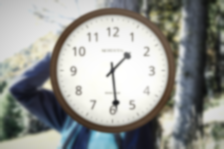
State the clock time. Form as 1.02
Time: 1.29
